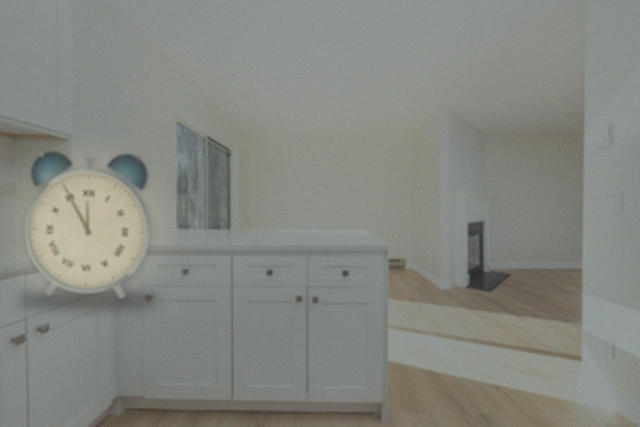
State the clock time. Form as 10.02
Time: 11.55
